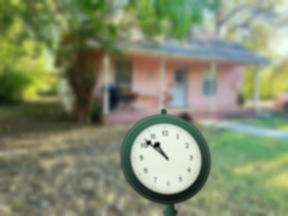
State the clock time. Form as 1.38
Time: 10.52
